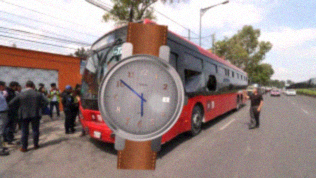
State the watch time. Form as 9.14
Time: 5.51
